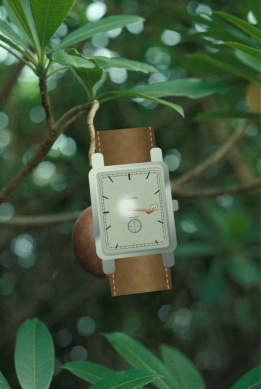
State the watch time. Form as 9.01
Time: 3.16
